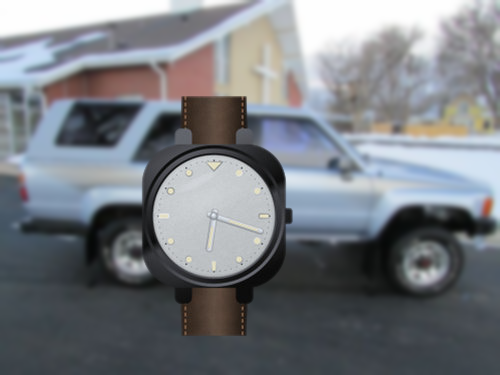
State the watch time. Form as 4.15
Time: 6.18
